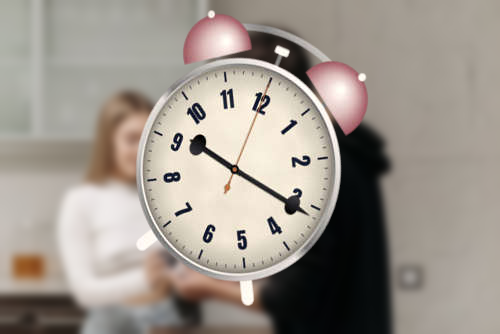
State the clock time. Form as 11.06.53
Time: 9.16.00
